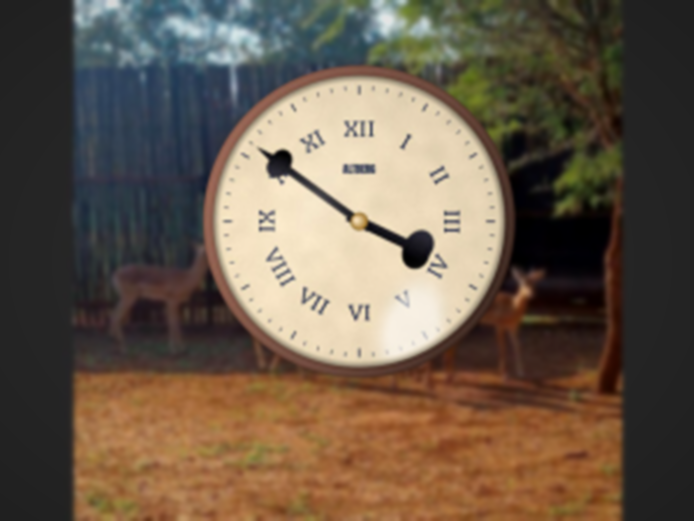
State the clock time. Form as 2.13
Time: 3.51
